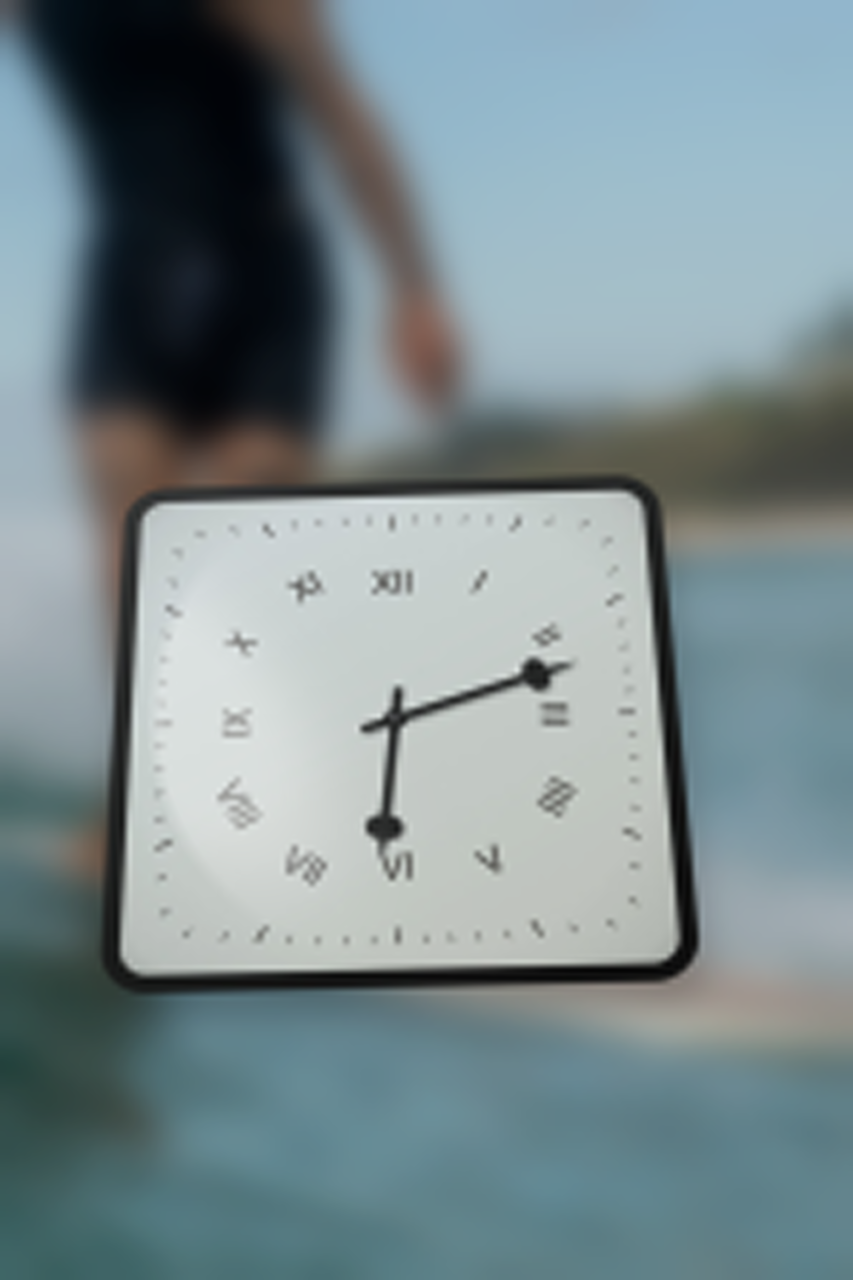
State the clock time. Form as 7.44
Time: 6.12
